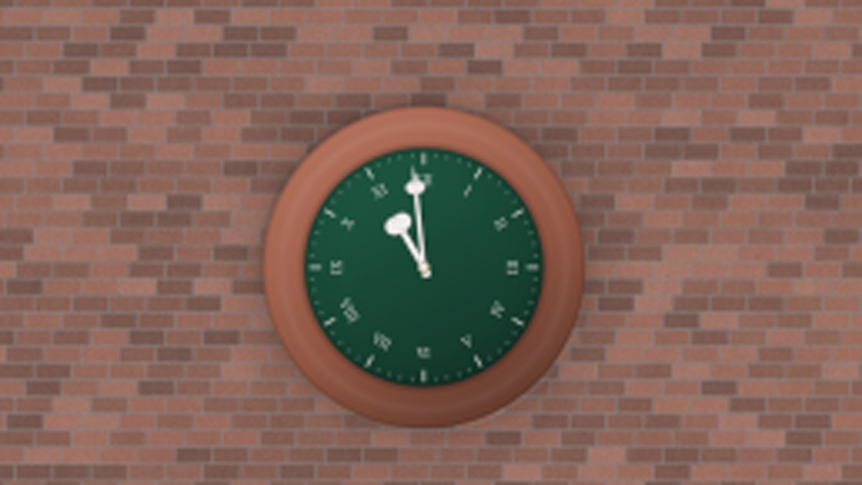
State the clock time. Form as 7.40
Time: 10.59
